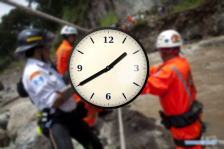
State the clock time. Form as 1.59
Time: 1.40
